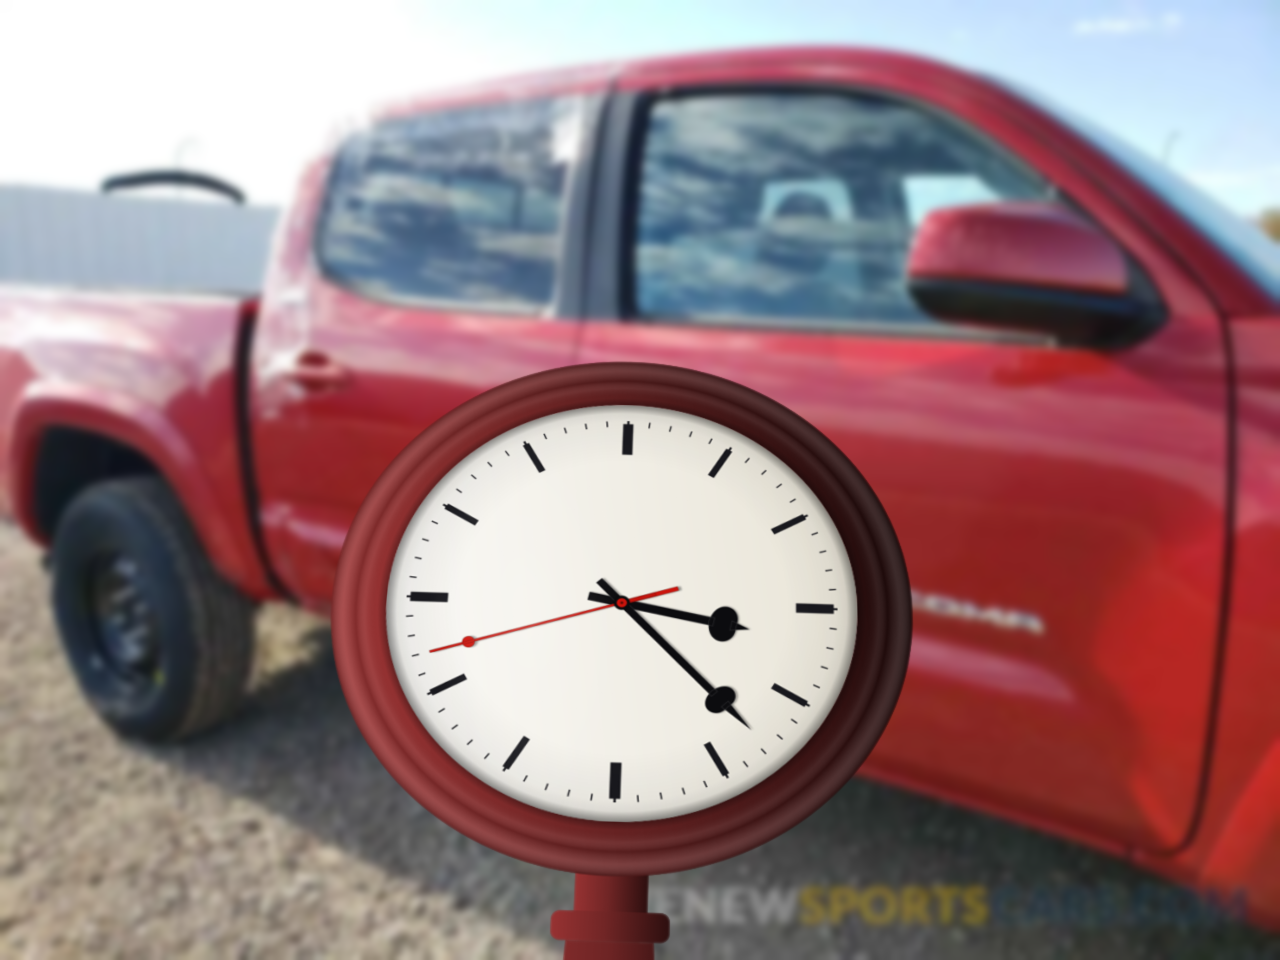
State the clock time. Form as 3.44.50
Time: 3.22.42
